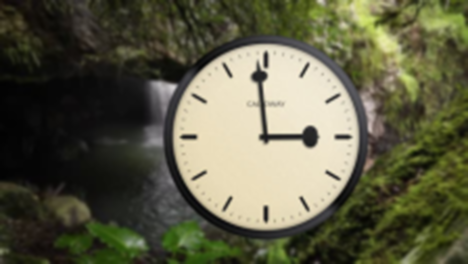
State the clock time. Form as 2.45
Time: 2.59
